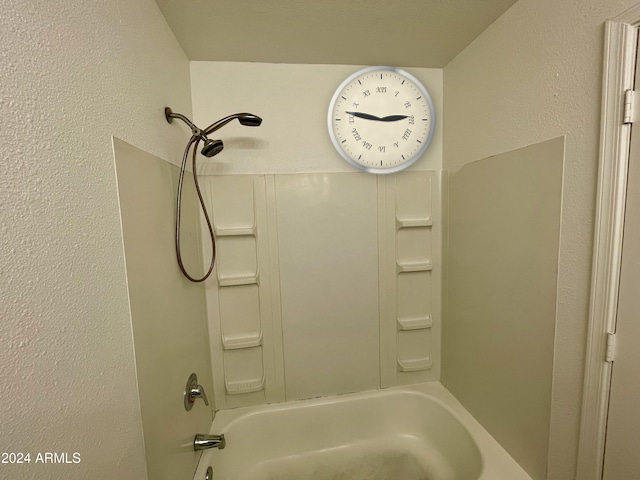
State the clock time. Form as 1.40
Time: 2.47
